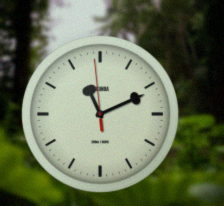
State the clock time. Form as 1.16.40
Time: 11.10.59
